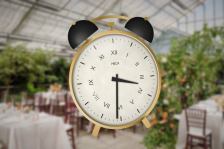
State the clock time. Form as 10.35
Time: 3.31
